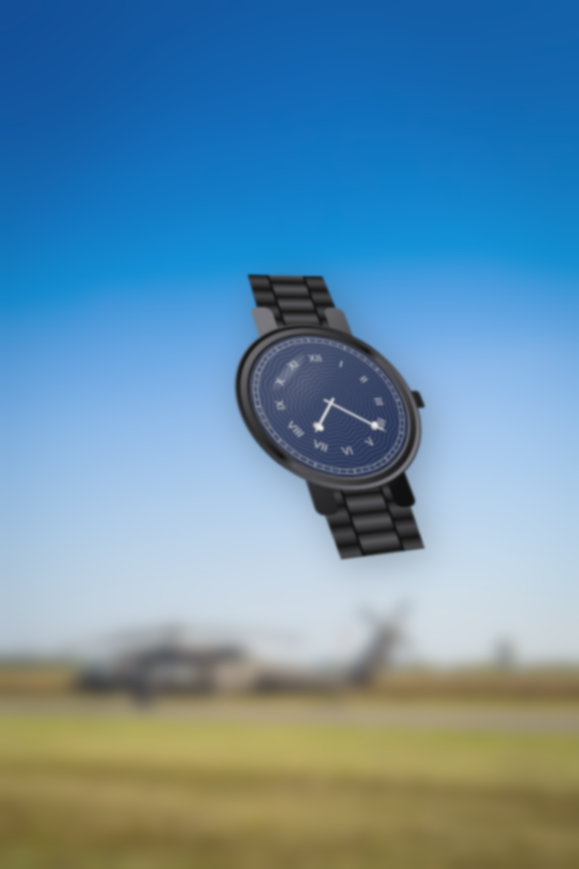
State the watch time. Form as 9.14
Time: 7.21
